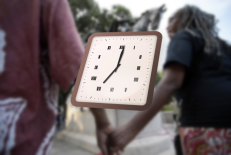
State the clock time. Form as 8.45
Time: 7.01
